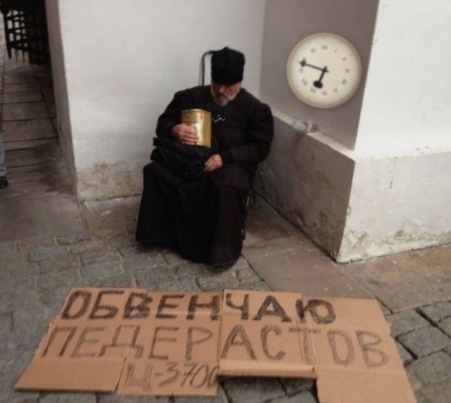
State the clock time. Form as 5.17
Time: 6.48
